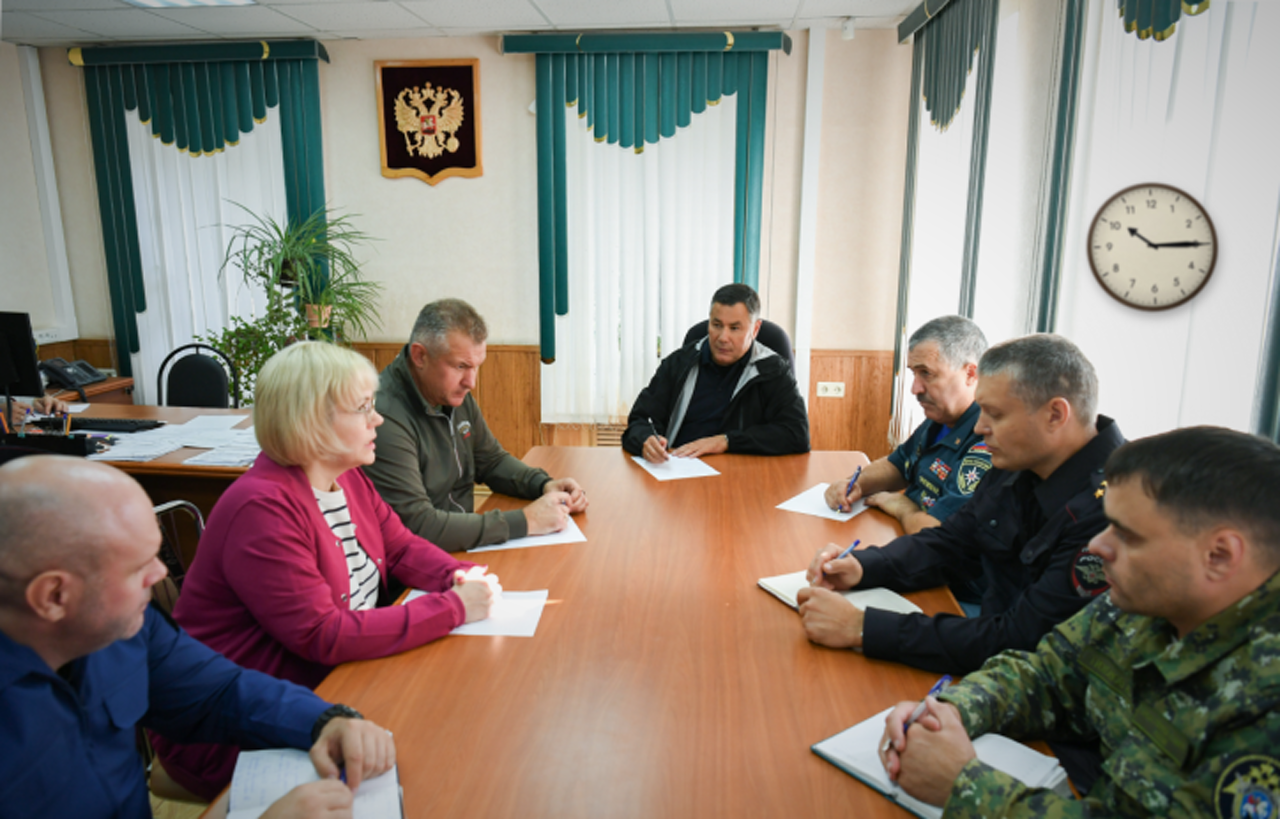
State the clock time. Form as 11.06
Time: 10.15
